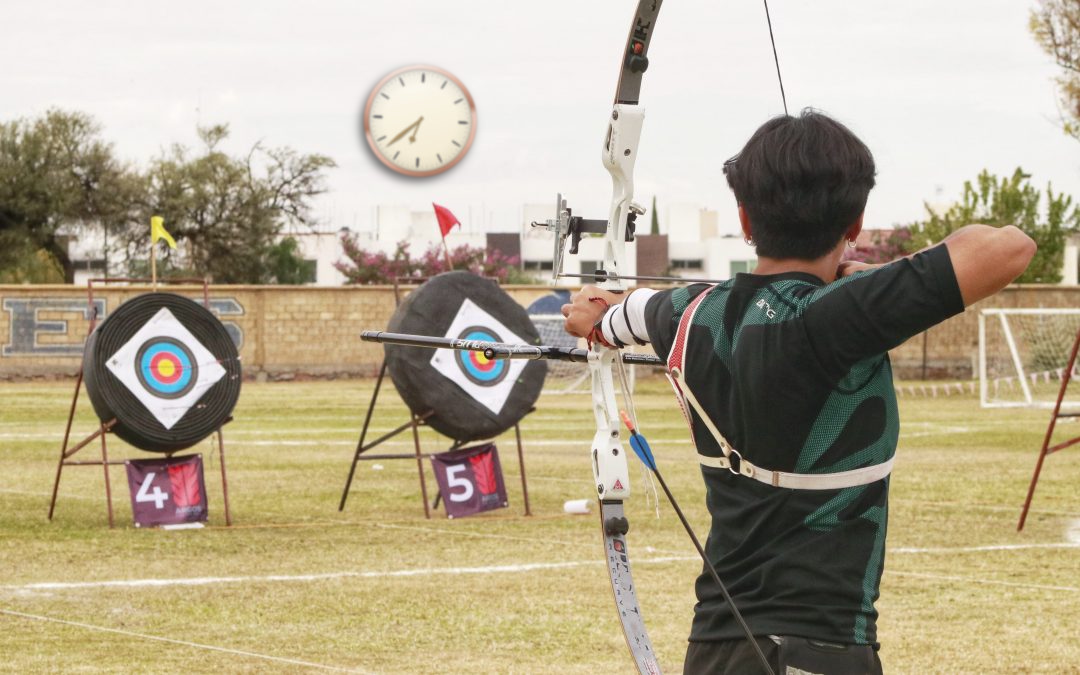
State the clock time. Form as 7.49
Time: 6.38
